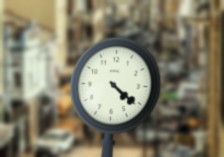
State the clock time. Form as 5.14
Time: 4.21
